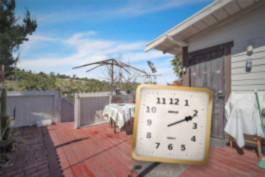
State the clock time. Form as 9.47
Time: 2.11
